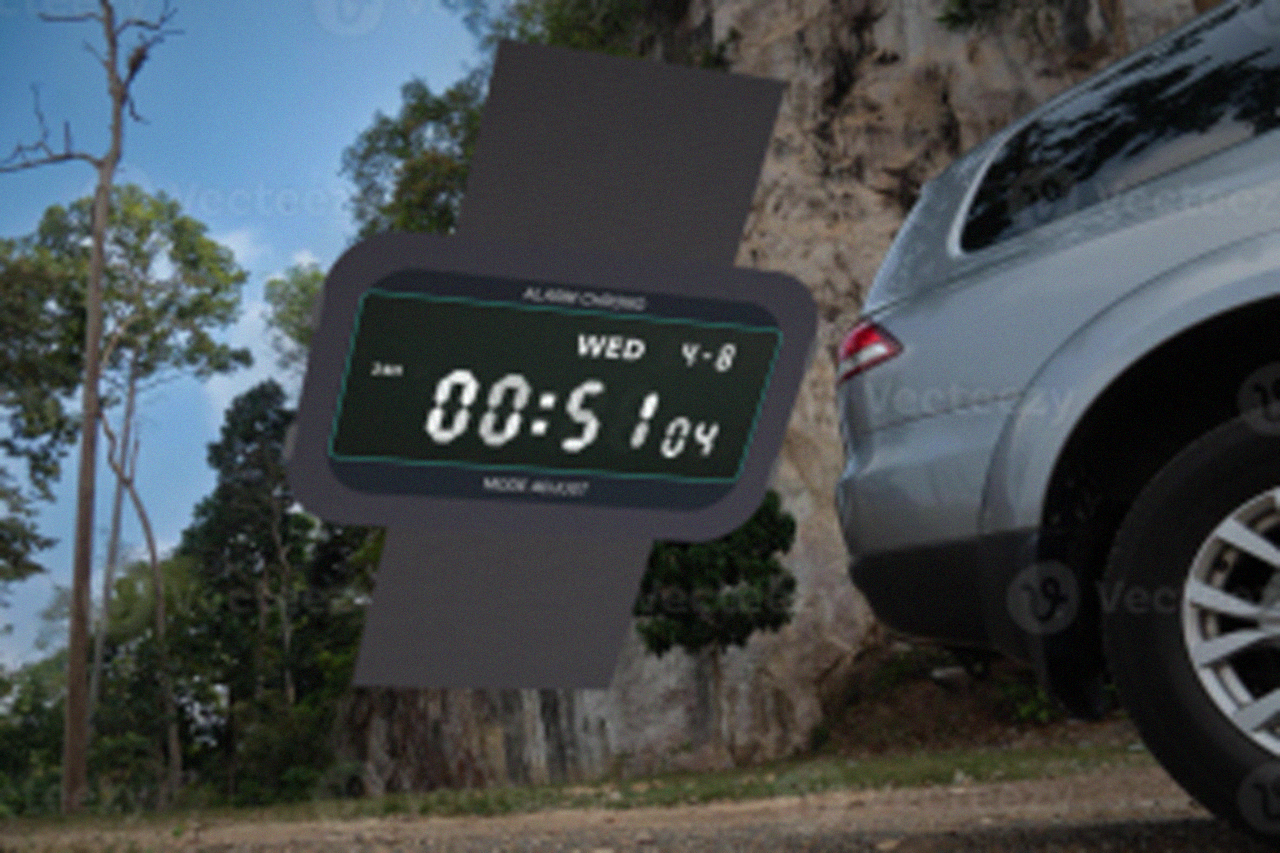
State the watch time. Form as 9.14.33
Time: 0.51.04
